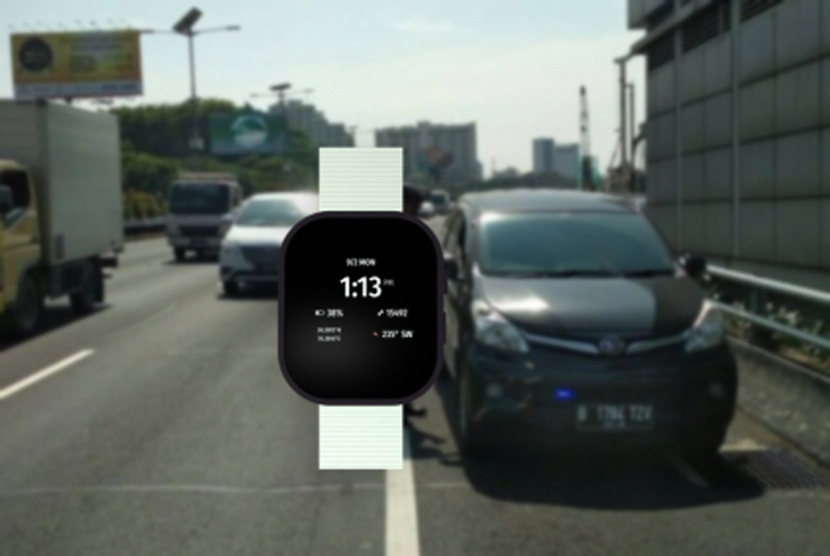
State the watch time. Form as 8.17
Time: 1.13
